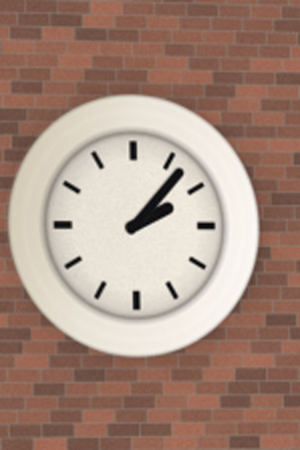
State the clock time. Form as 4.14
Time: 2.07
